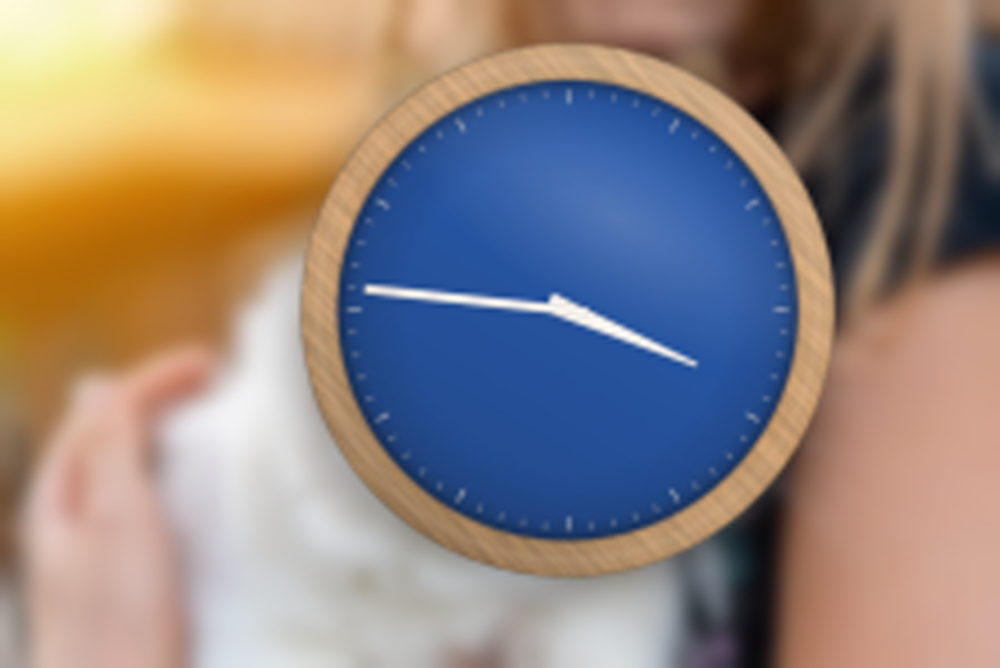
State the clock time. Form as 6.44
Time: 3.46
